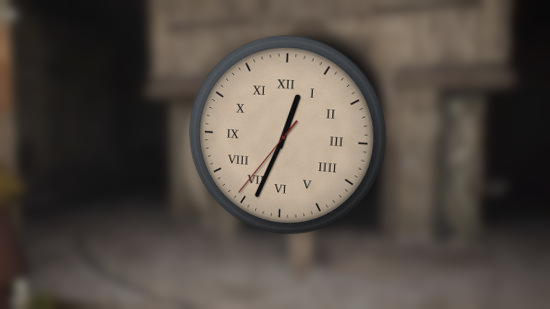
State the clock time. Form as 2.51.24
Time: 12.33.36
